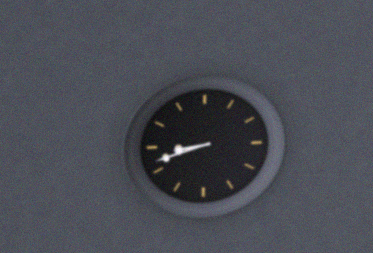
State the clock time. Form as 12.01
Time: 8.42
